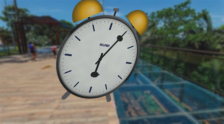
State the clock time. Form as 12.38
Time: 6.05
